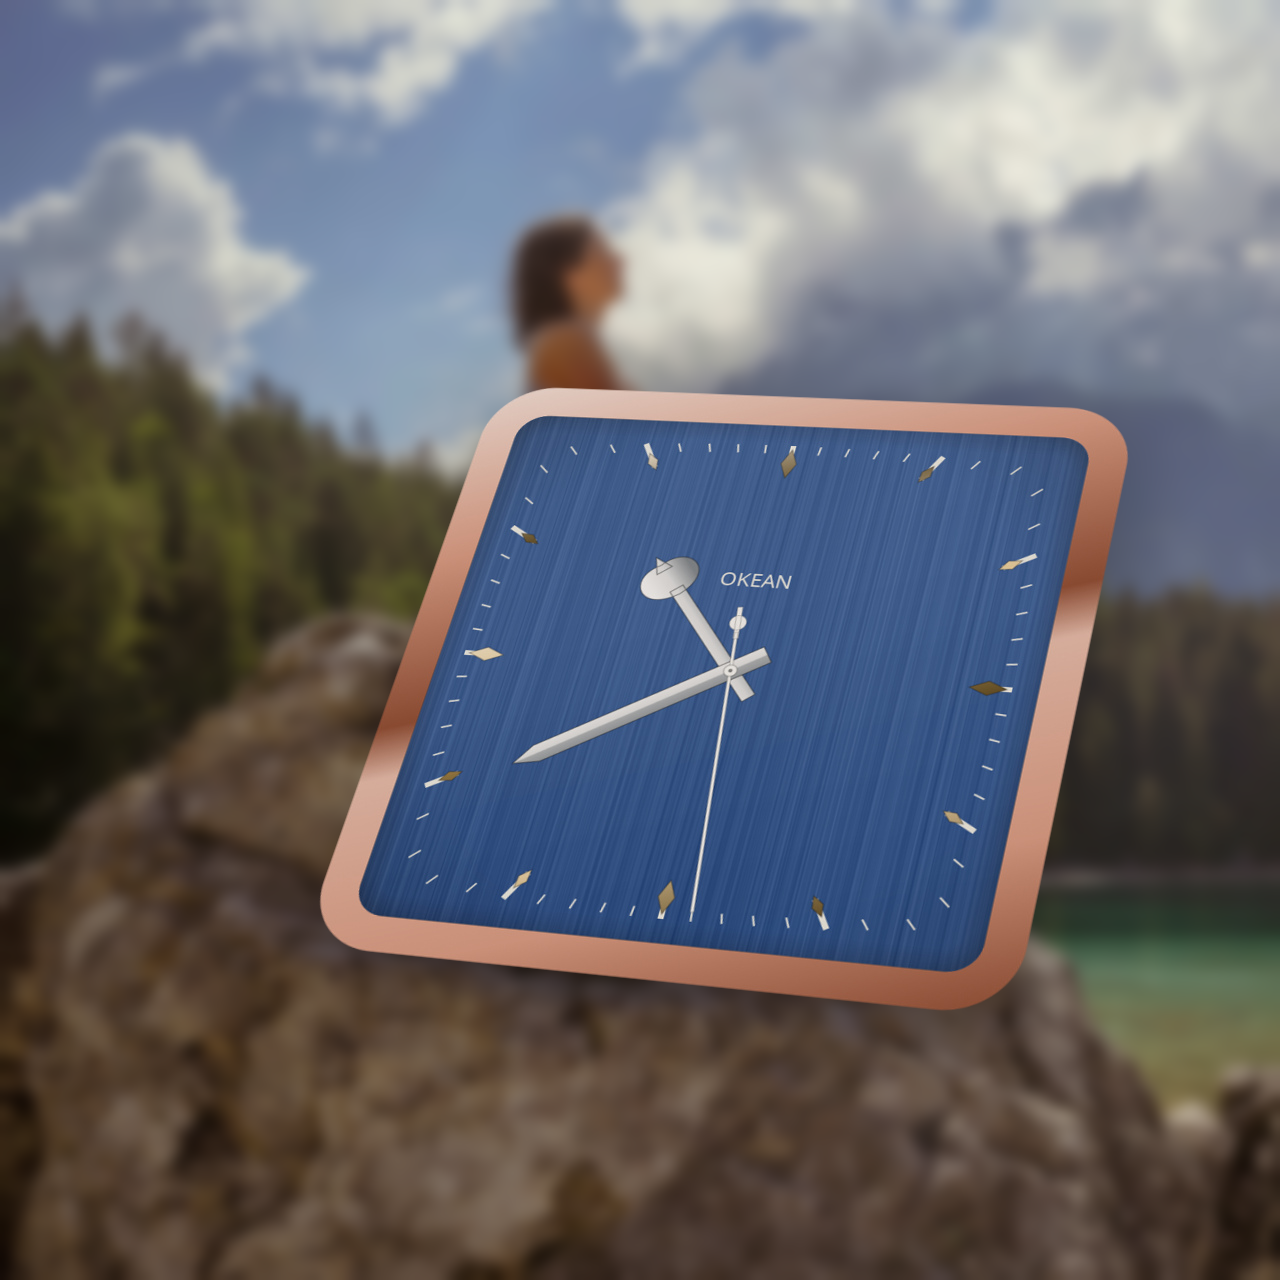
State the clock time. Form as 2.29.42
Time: 10.39.29
